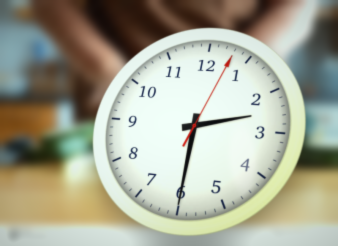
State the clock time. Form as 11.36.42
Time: 2.30.03
